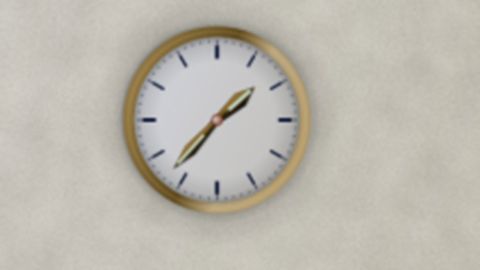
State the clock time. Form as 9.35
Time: 1.37
